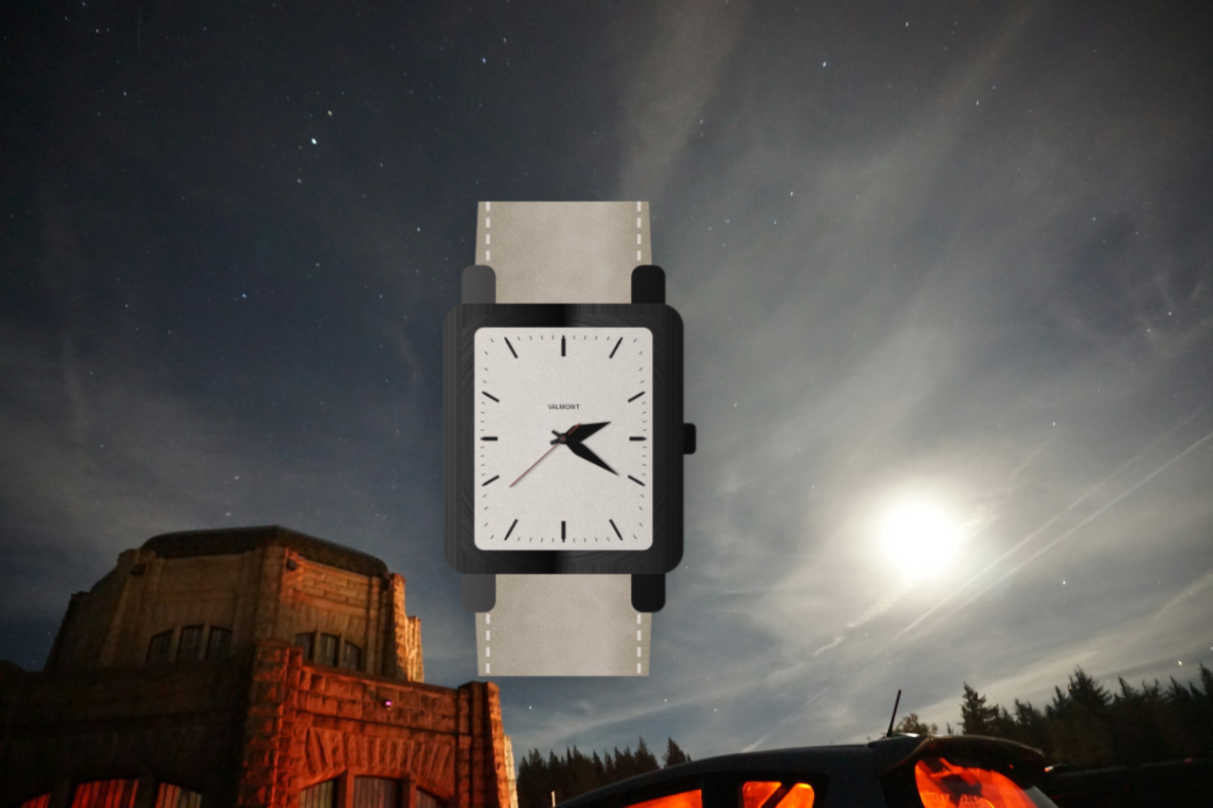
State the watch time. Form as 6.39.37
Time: 2.20.38
